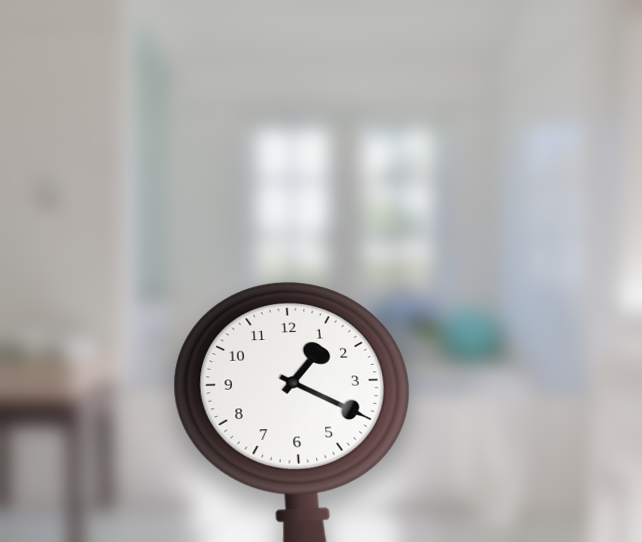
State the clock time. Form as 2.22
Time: 1.20
